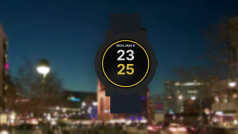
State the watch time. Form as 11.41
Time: 23.25
